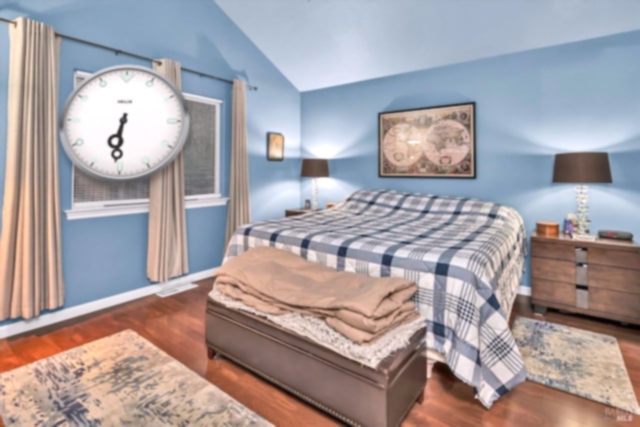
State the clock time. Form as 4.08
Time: 6.31
